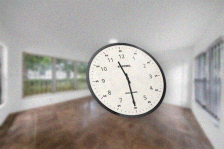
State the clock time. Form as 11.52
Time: 11.30
